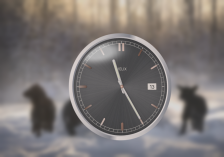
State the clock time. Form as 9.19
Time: 11.25
